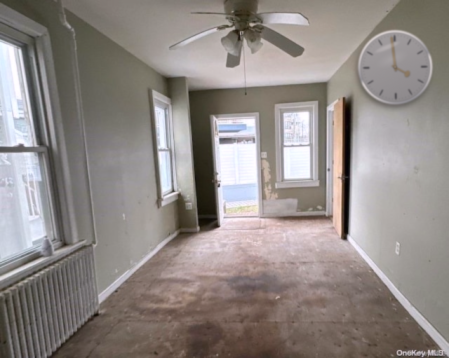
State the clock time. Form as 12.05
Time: 3.59
